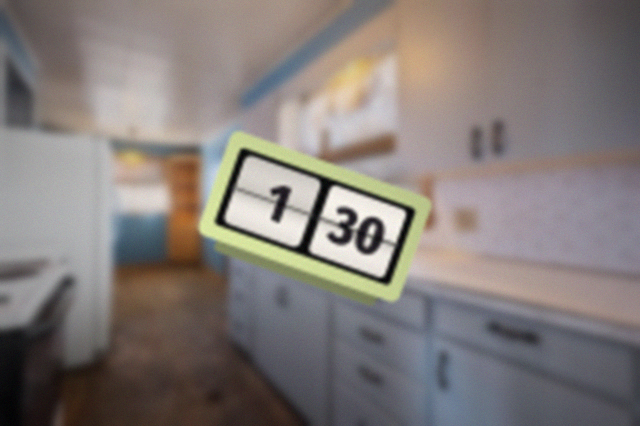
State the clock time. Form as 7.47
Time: 1.30
